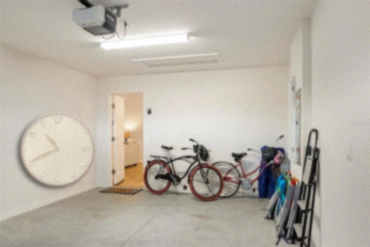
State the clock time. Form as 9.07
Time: 10.41
